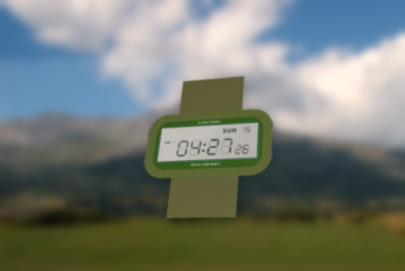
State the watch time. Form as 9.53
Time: 4.27
